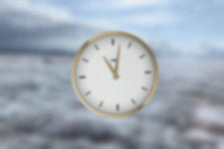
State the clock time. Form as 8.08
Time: 11.02
